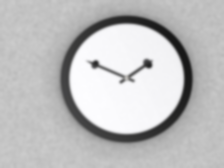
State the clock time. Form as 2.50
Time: 1.49
